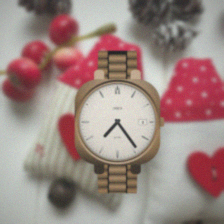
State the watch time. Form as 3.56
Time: 7.24
